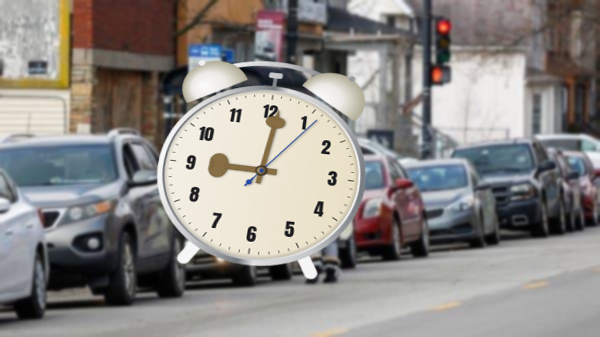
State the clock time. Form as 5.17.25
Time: 9.01.06
